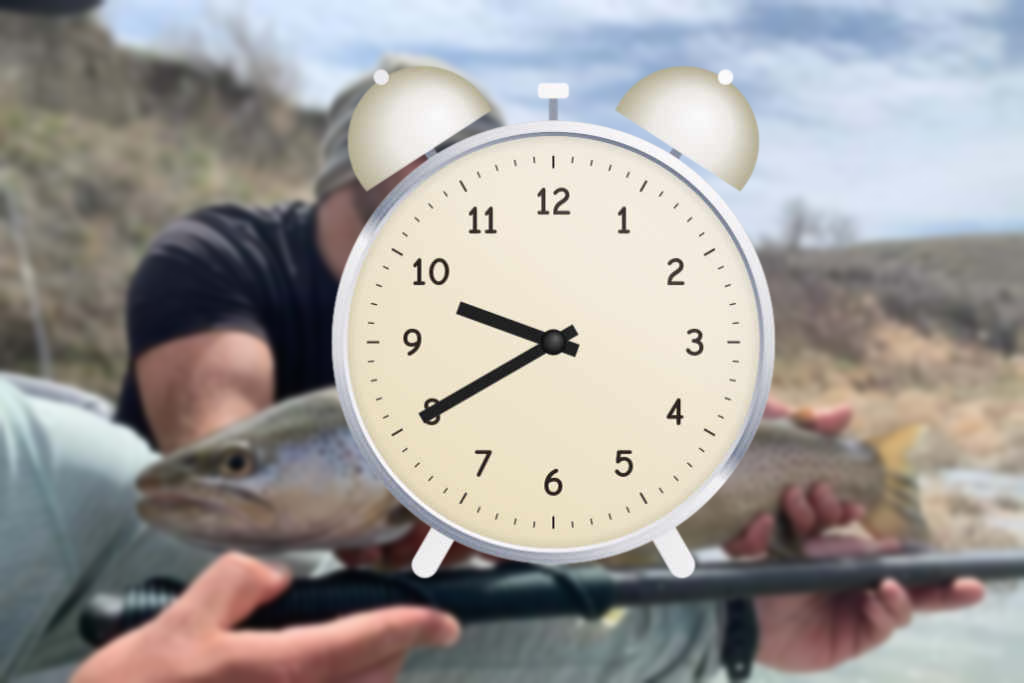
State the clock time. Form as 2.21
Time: 9.40
